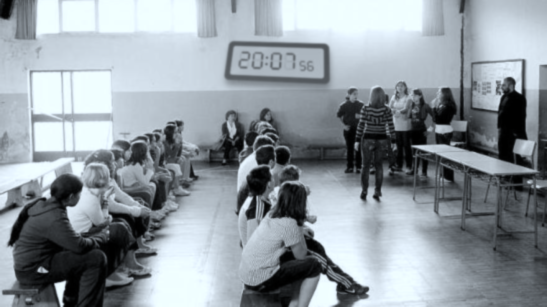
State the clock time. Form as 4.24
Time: 20.07
